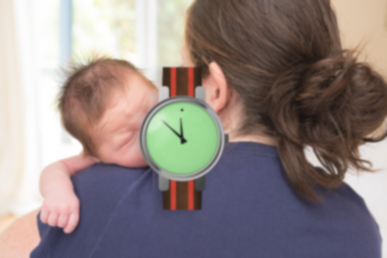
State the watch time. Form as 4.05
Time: 11.52
